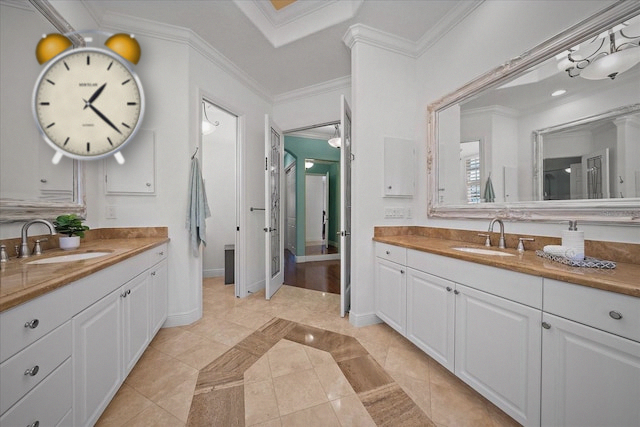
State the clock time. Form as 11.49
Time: 1.22
